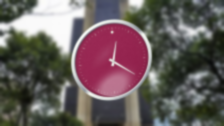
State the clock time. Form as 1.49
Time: 12.21
